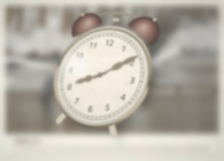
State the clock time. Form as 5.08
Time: 8.09
